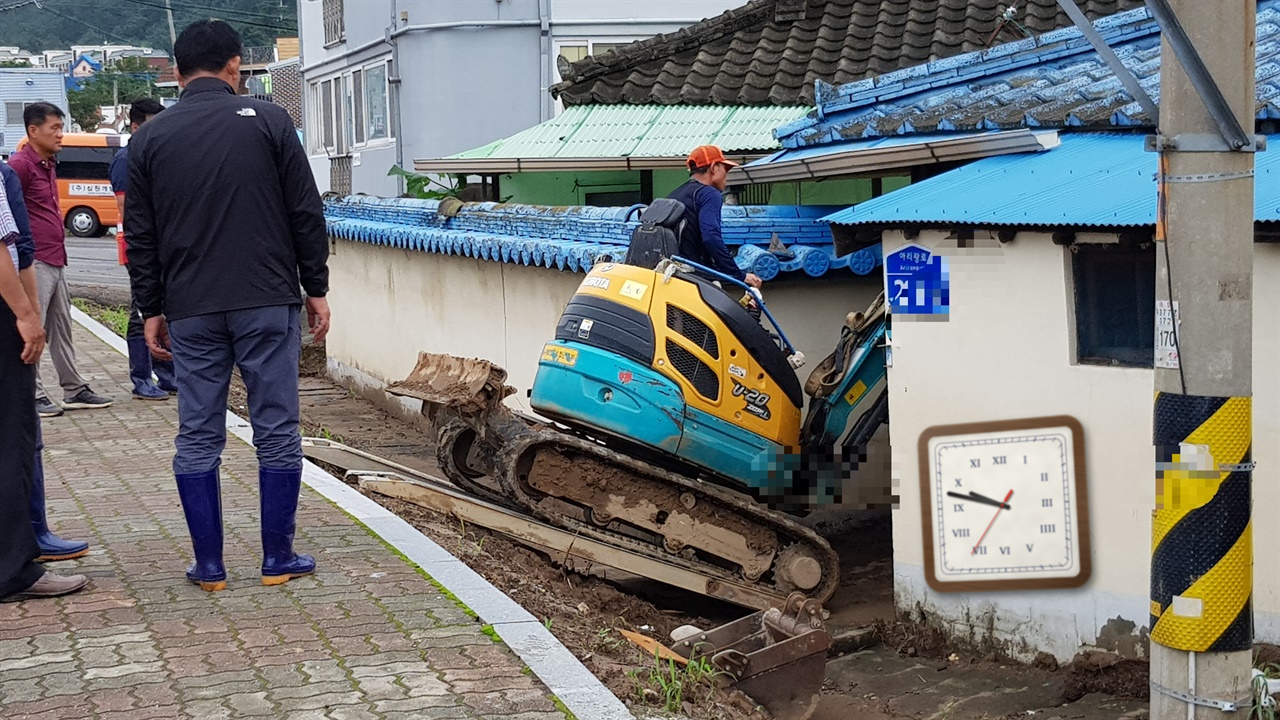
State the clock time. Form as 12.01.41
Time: 9.47.36
